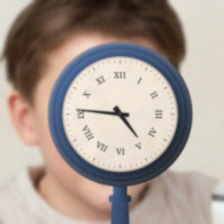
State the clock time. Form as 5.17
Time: 4.46
